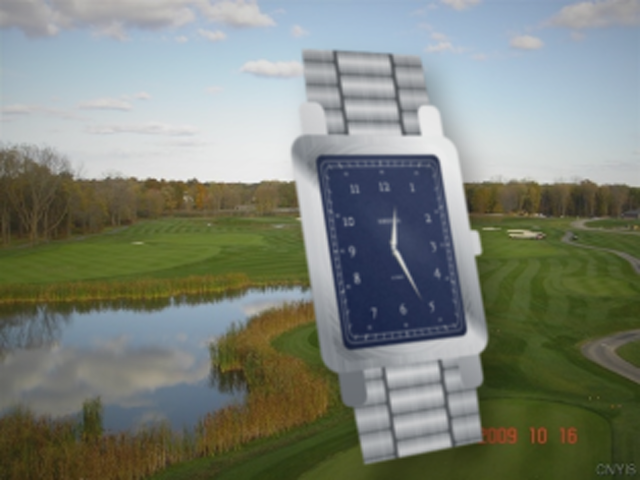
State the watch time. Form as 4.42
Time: 12.26
